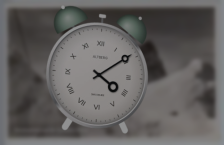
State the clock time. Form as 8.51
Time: 4.09
